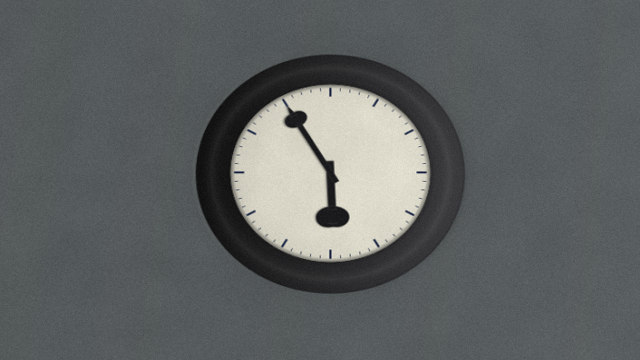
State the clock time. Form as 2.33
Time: 5.55
